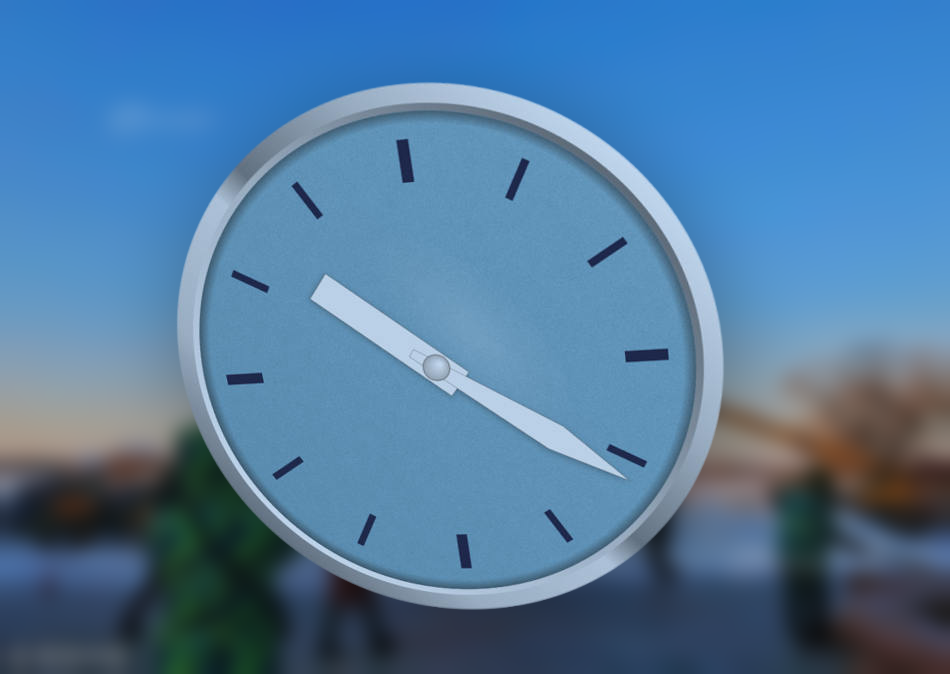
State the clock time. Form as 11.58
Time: 10.21
